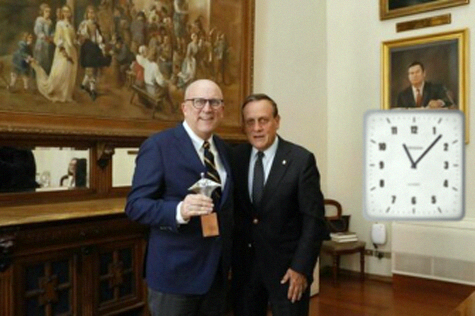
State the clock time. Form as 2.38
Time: 11.07
